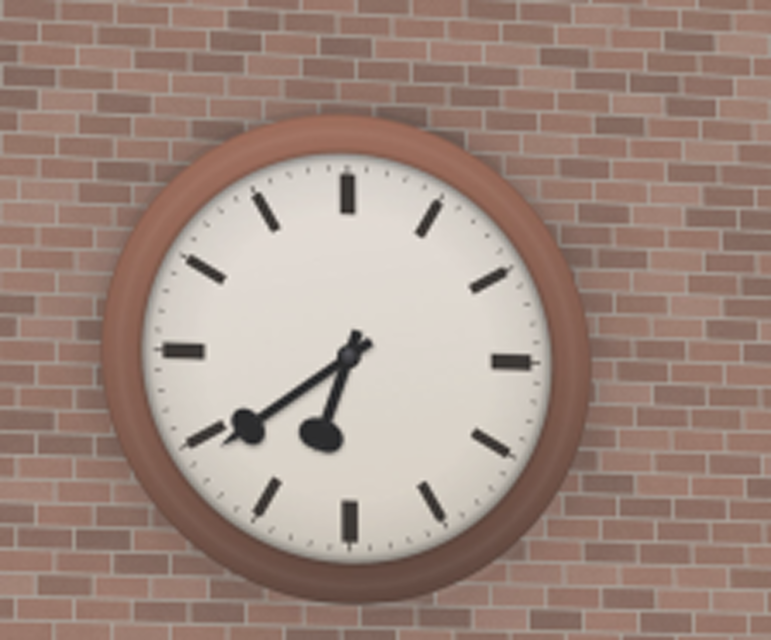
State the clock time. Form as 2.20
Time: 6.39
